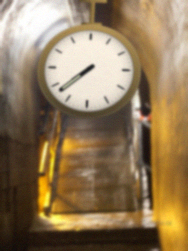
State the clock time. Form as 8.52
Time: 7.38
